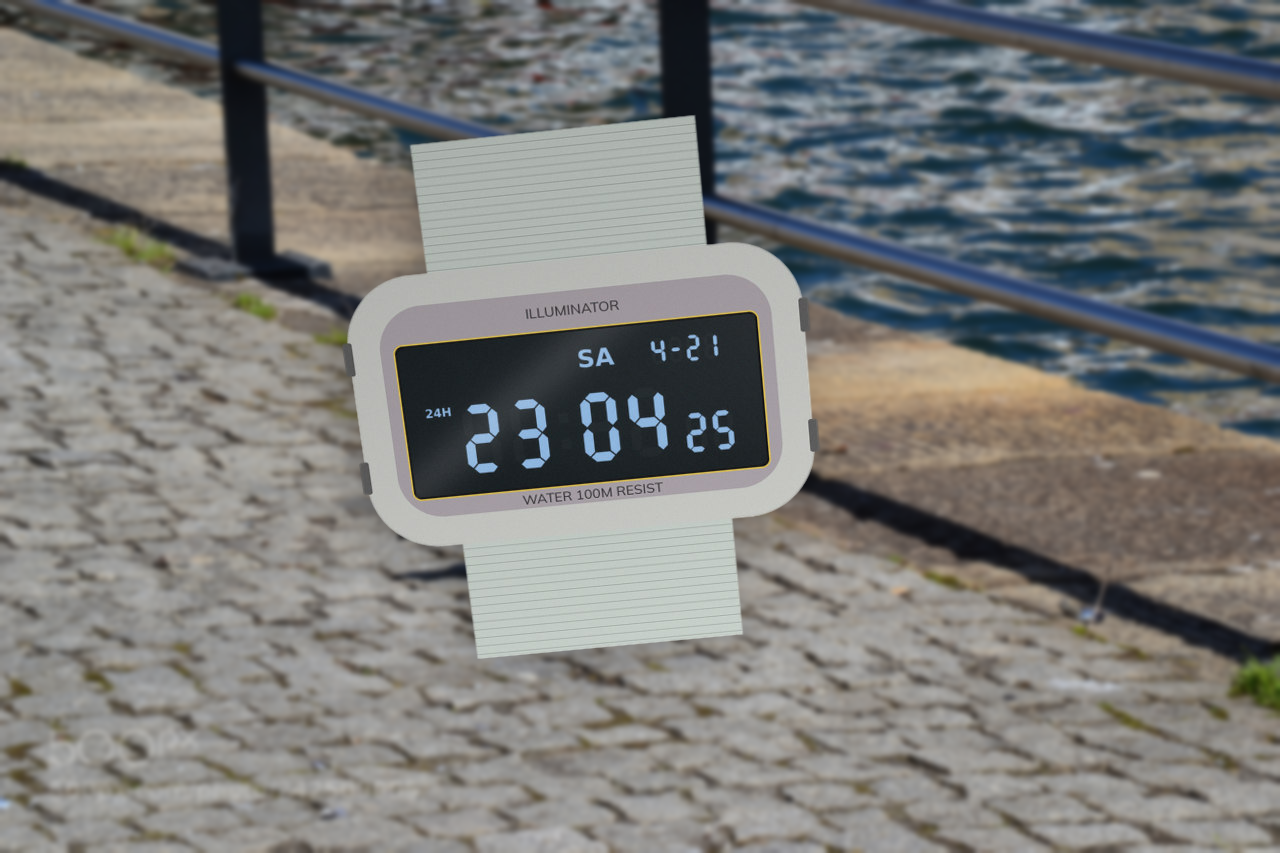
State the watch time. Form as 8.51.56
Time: 23.04.25
